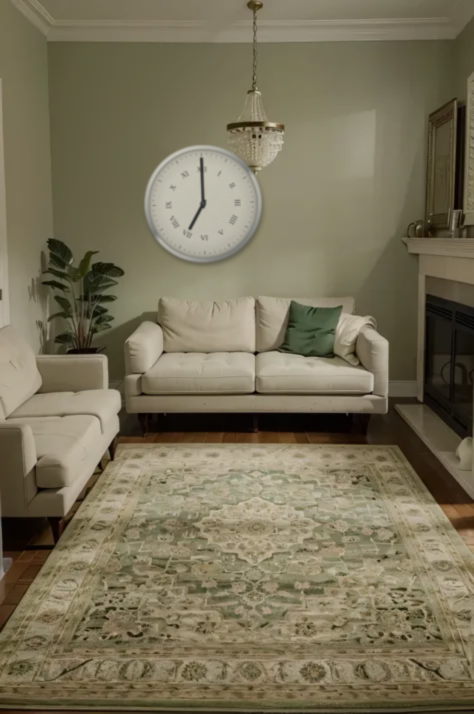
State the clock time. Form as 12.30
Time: 7.00
